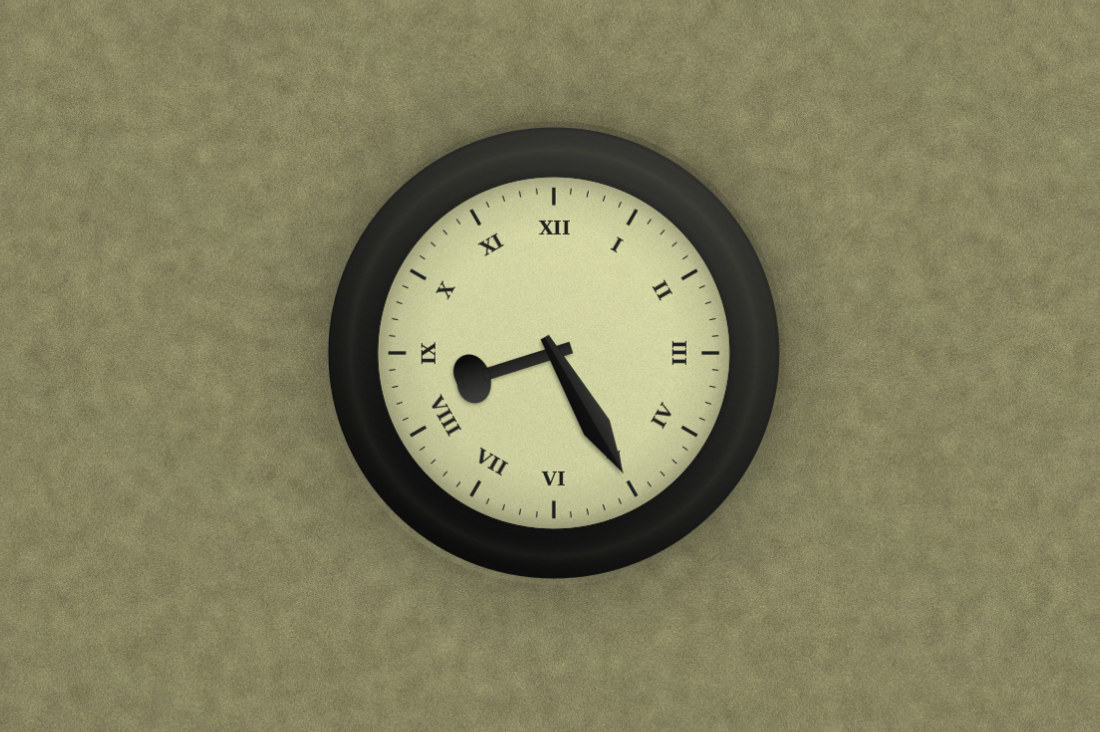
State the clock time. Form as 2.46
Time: 8.25
